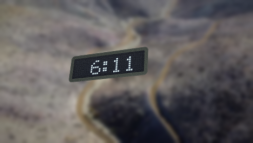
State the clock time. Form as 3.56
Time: 6.11
